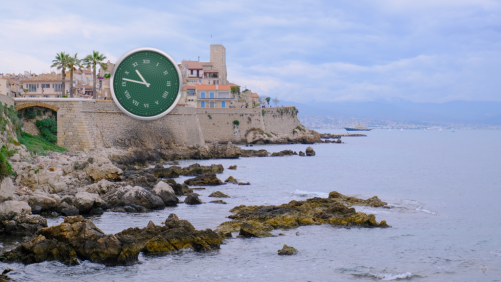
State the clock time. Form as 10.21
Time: 10.47
